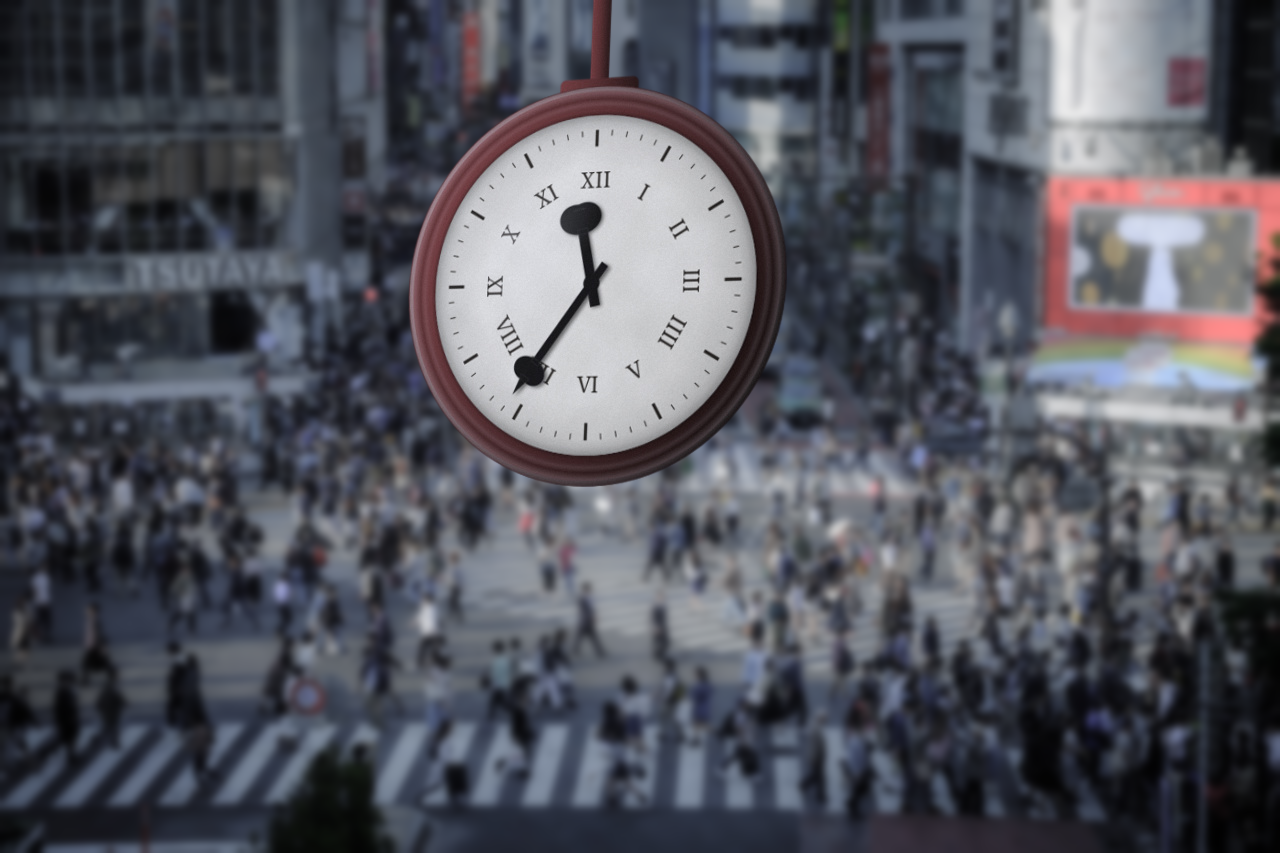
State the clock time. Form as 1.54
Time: 11.36
